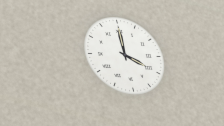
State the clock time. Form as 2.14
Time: 4.00
